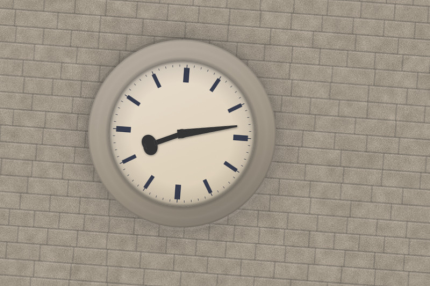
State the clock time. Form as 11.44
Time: 8.13
